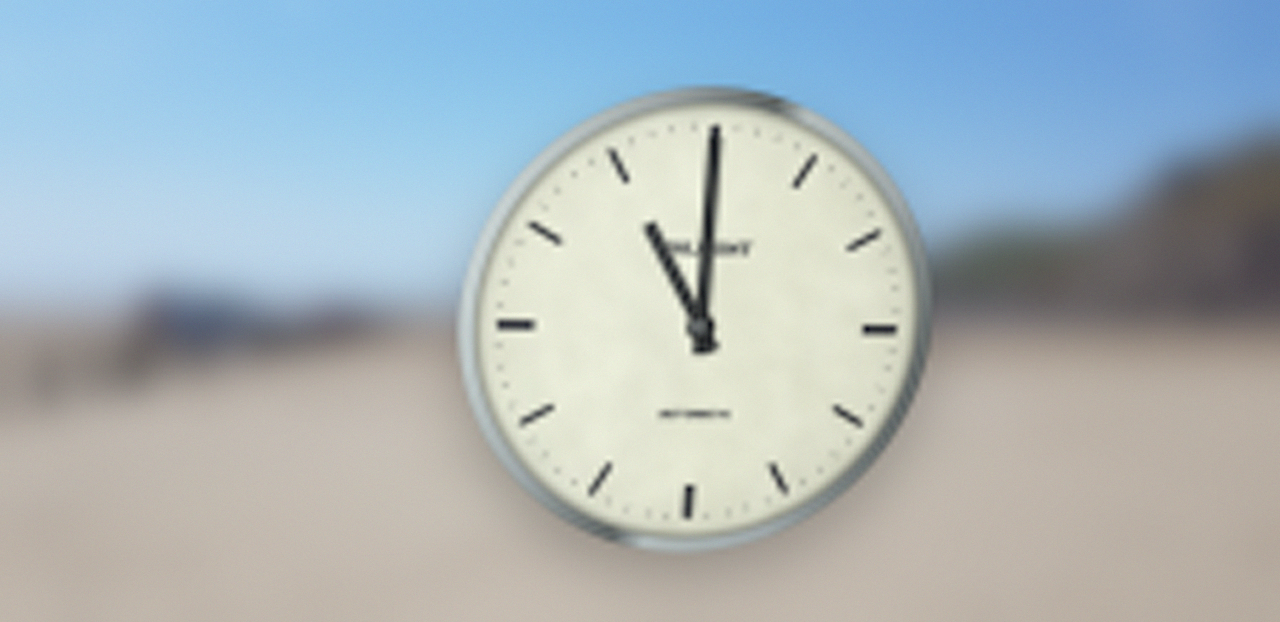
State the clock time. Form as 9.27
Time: 11.00
